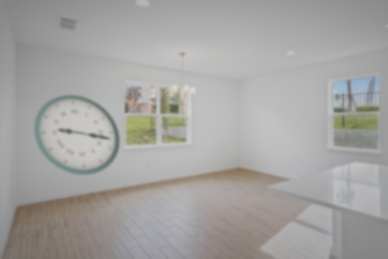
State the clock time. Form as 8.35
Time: 9.17
